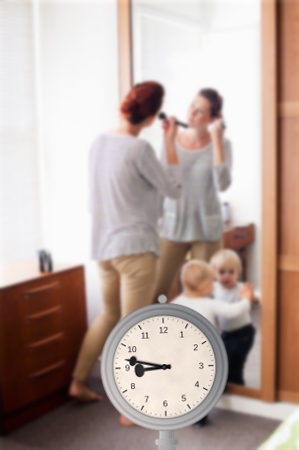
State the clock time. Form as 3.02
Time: 8.47
